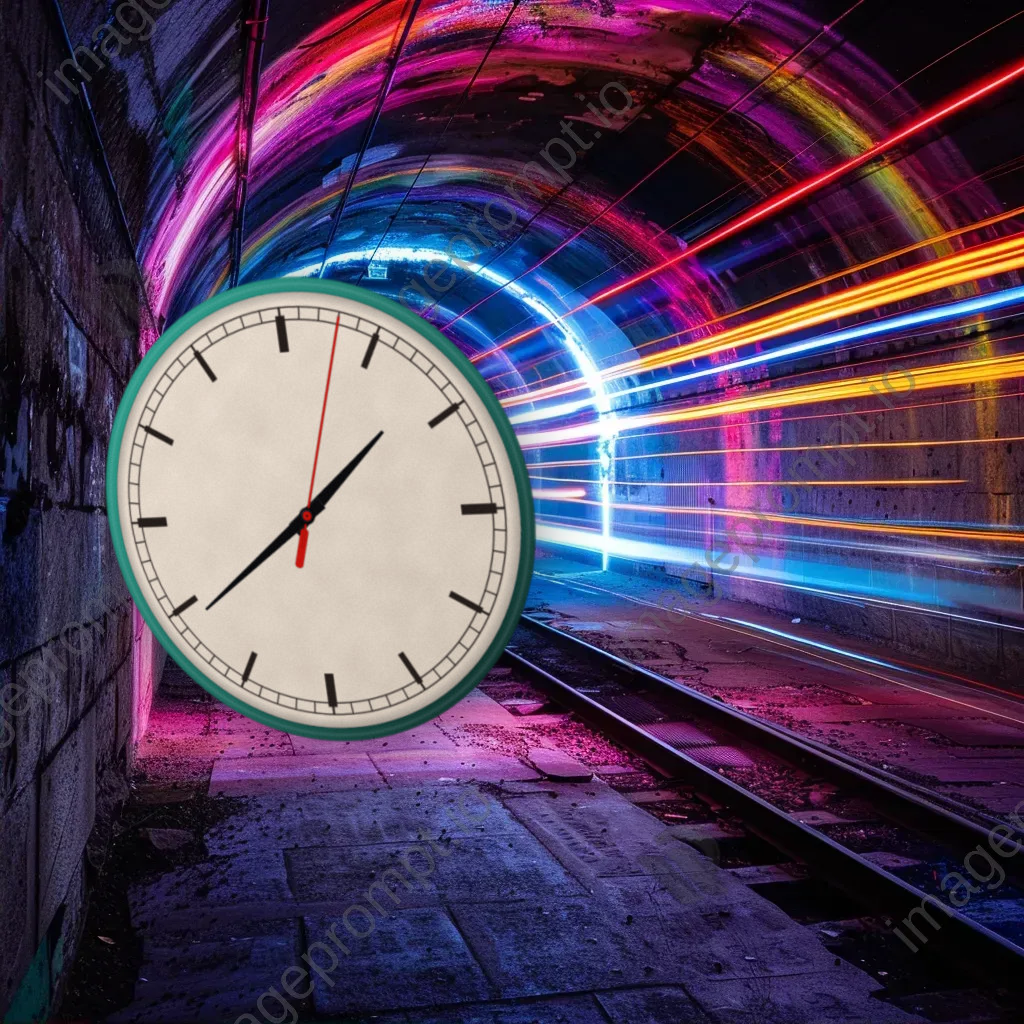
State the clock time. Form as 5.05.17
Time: 1.39.03
